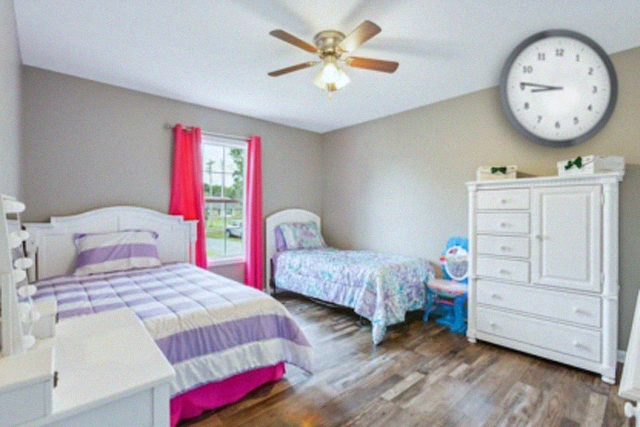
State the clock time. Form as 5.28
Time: 8.46
